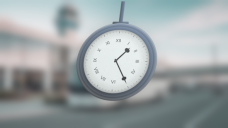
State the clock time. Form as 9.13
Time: 1.25
